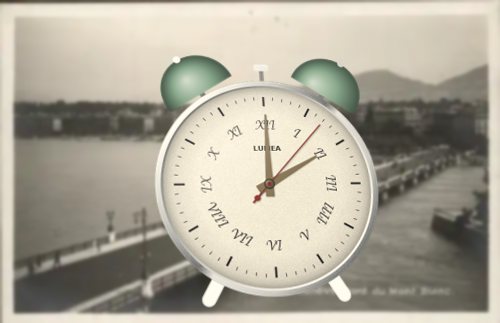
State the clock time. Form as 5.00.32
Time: 2.00.07
